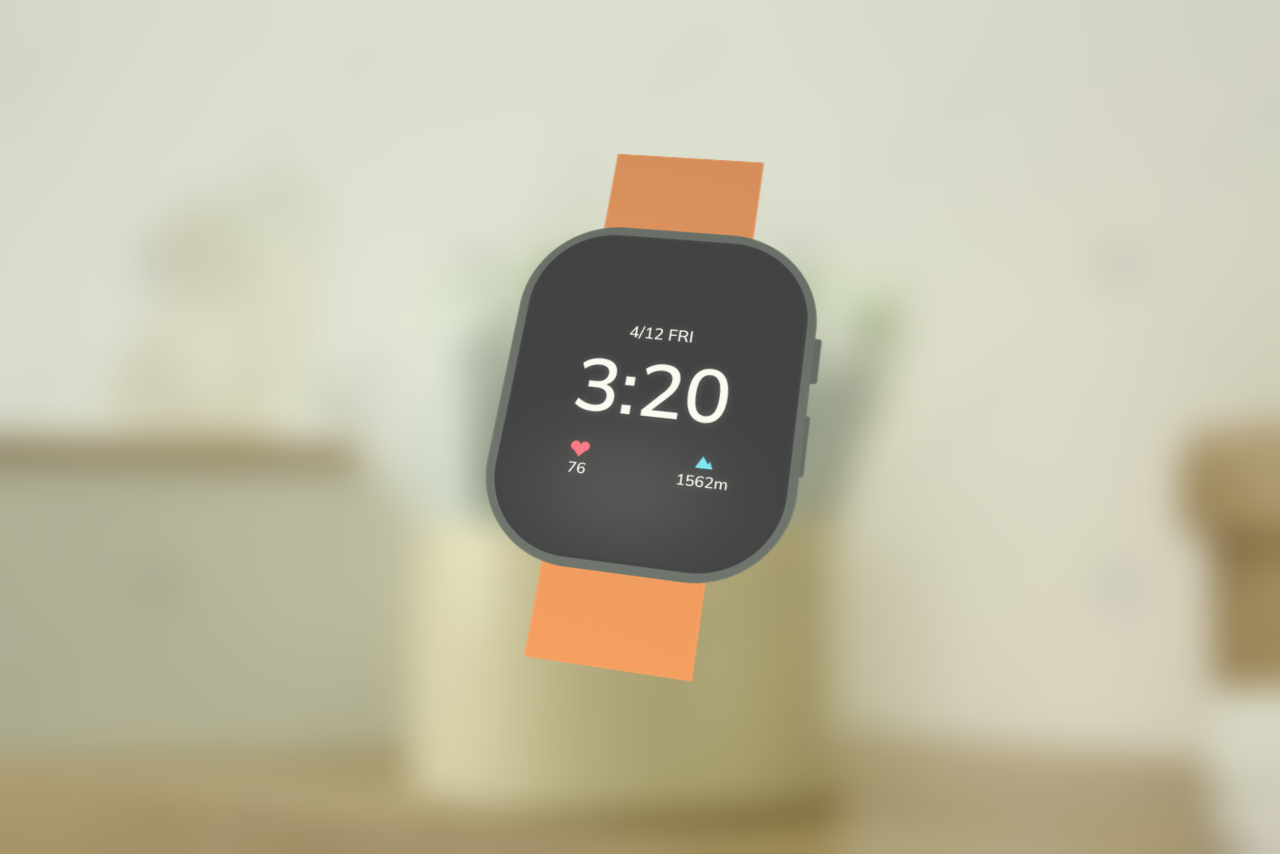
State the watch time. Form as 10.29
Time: 3.20
